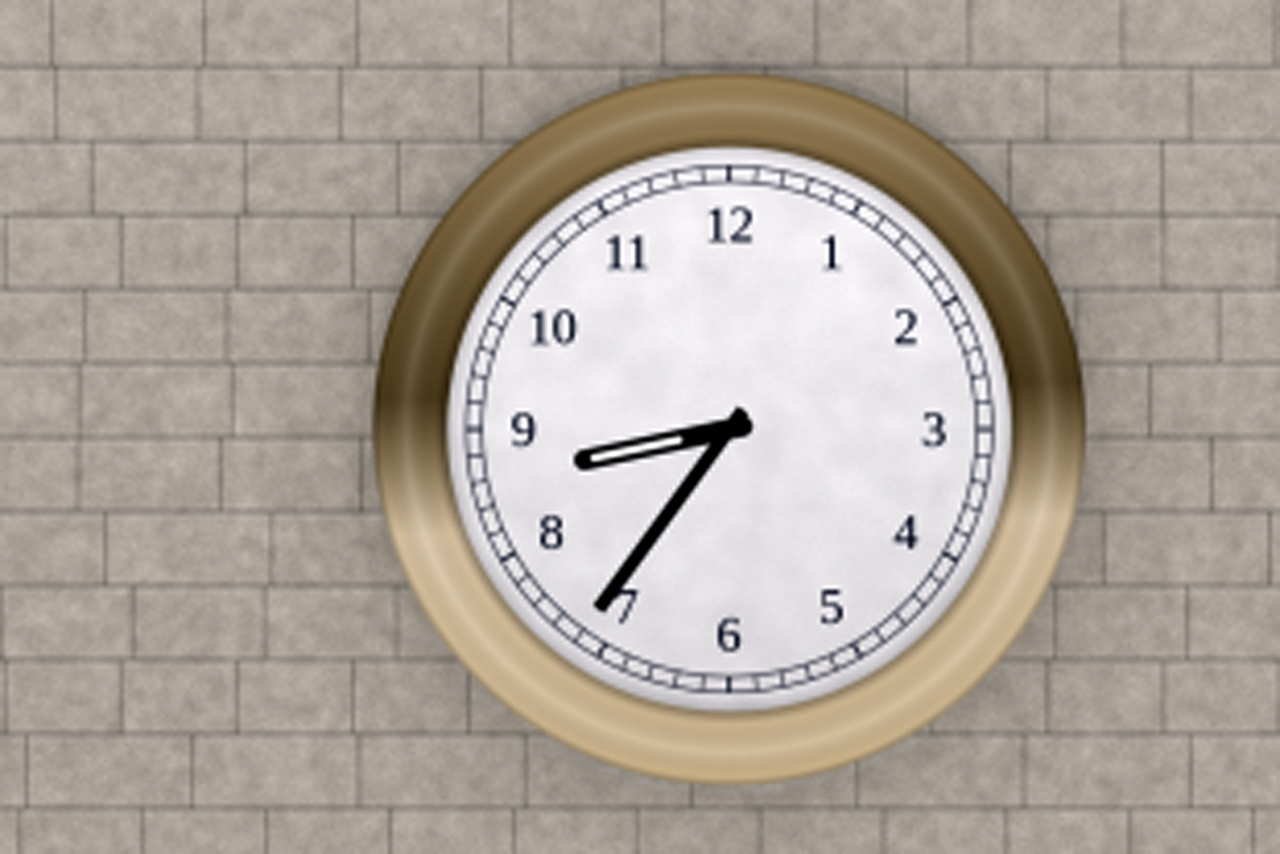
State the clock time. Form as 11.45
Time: 8.36
